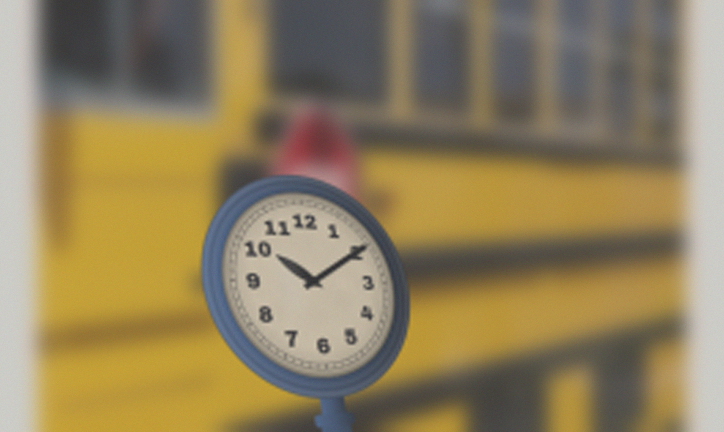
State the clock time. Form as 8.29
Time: 10.10
